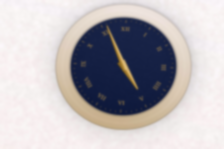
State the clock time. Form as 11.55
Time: 4.56
